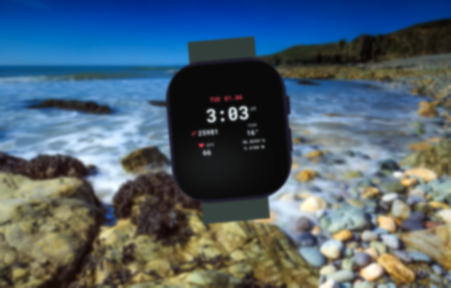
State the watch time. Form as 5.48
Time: 3.03
